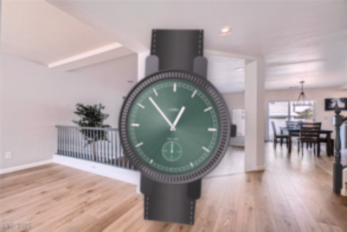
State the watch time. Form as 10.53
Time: 12.53
